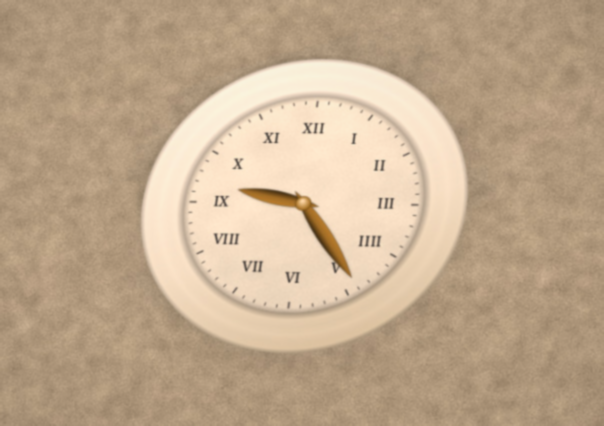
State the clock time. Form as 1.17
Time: 9.24
